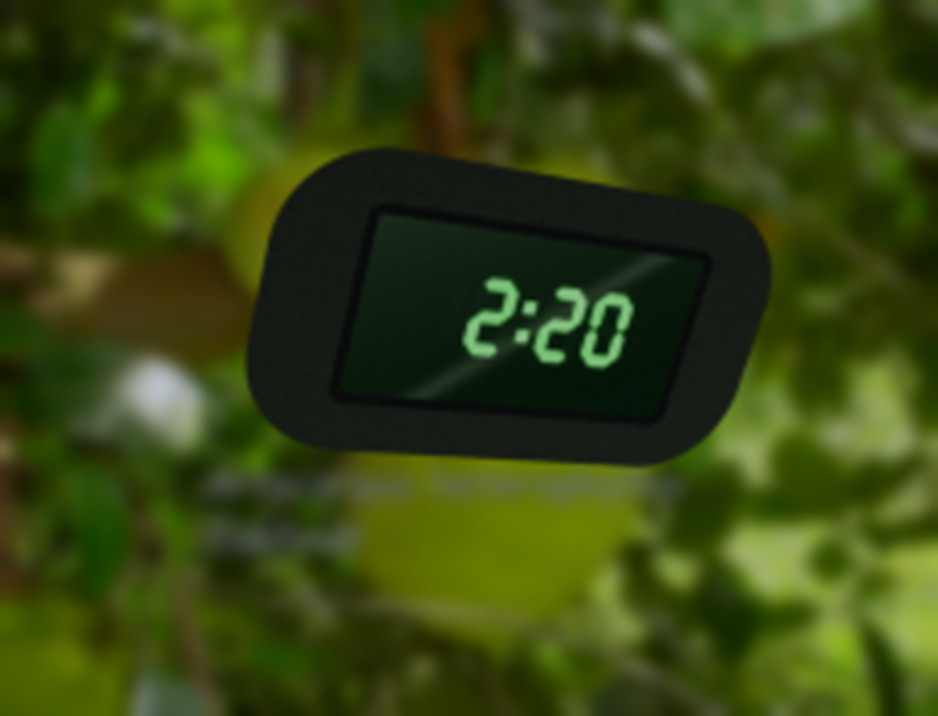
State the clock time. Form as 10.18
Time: 2.20
